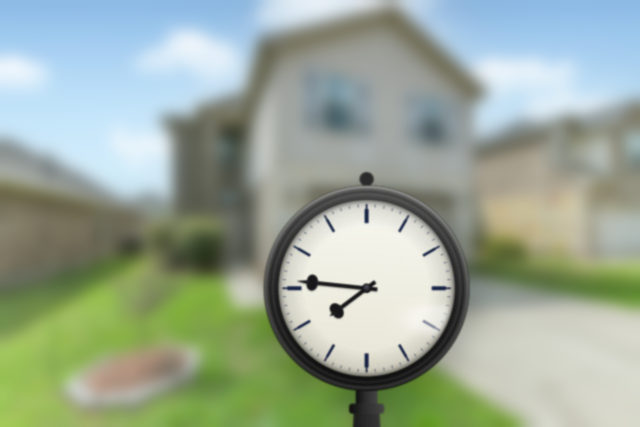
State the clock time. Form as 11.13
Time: 7.46
